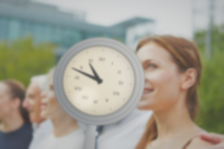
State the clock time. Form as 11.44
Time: 10.48
